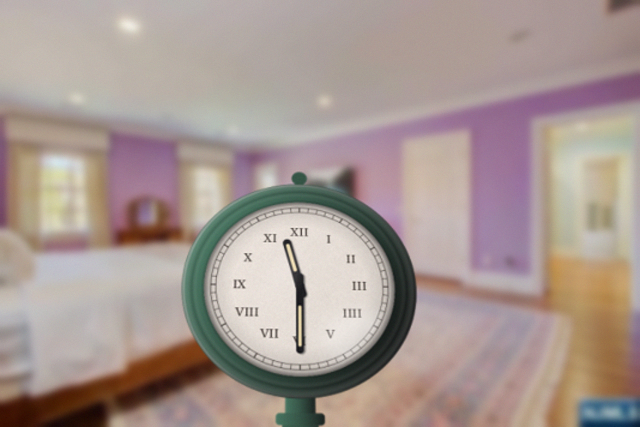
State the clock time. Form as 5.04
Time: 11.30
